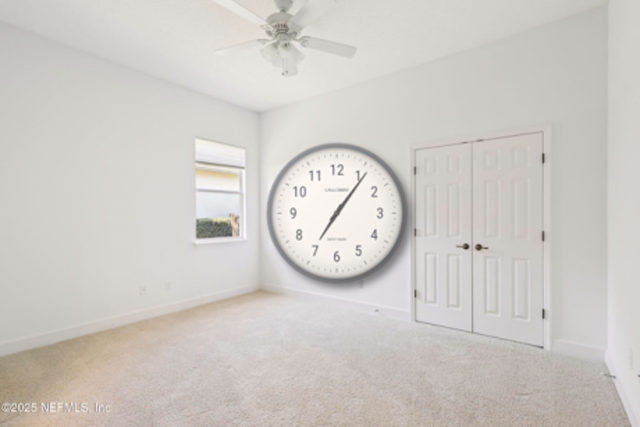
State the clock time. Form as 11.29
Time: 7.06
